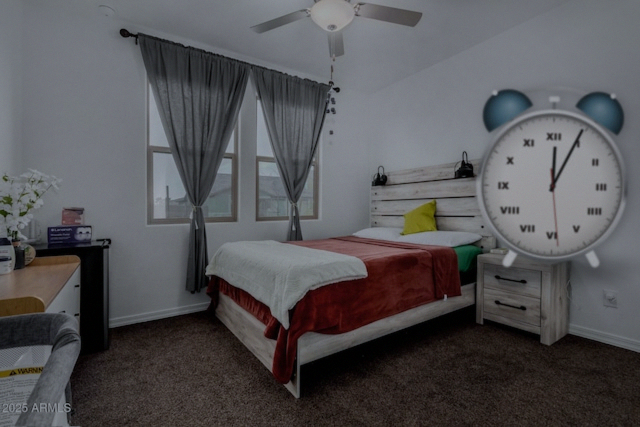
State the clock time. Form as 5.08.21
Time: 12.04.29
